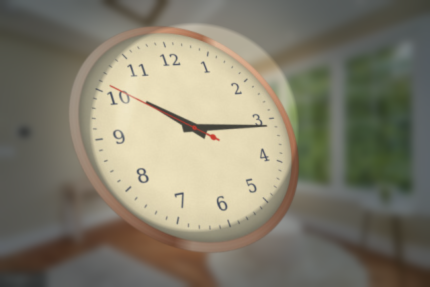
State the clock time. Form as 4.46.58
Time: 10.15.51
